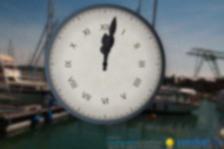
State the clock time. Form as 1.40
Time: 12.02
